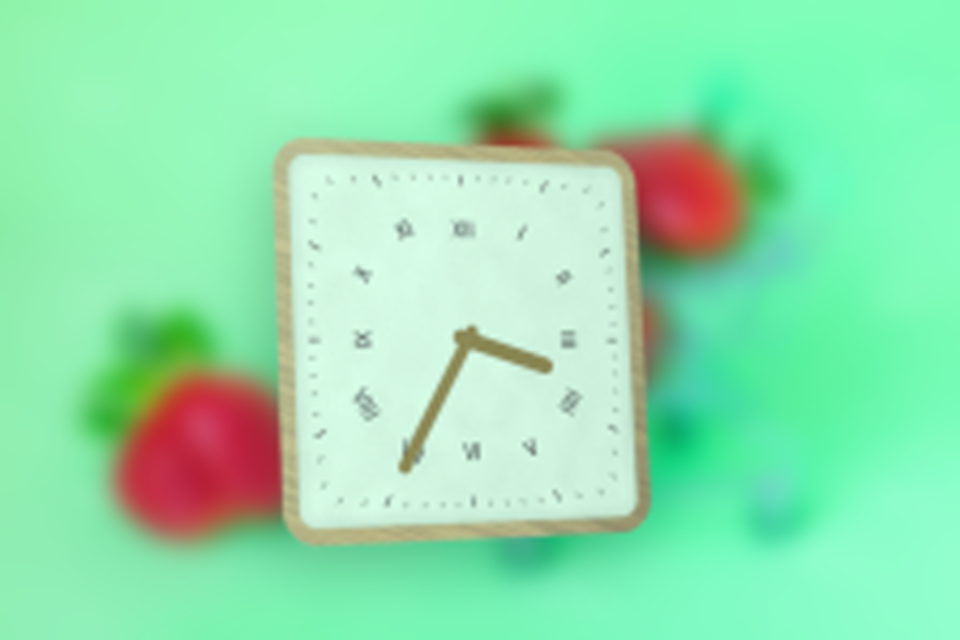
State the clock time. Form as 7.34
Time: 3.35
